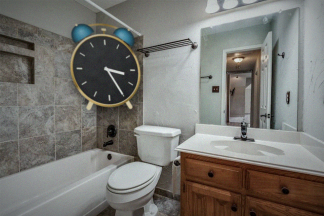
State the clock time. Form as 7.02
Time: 3.25
